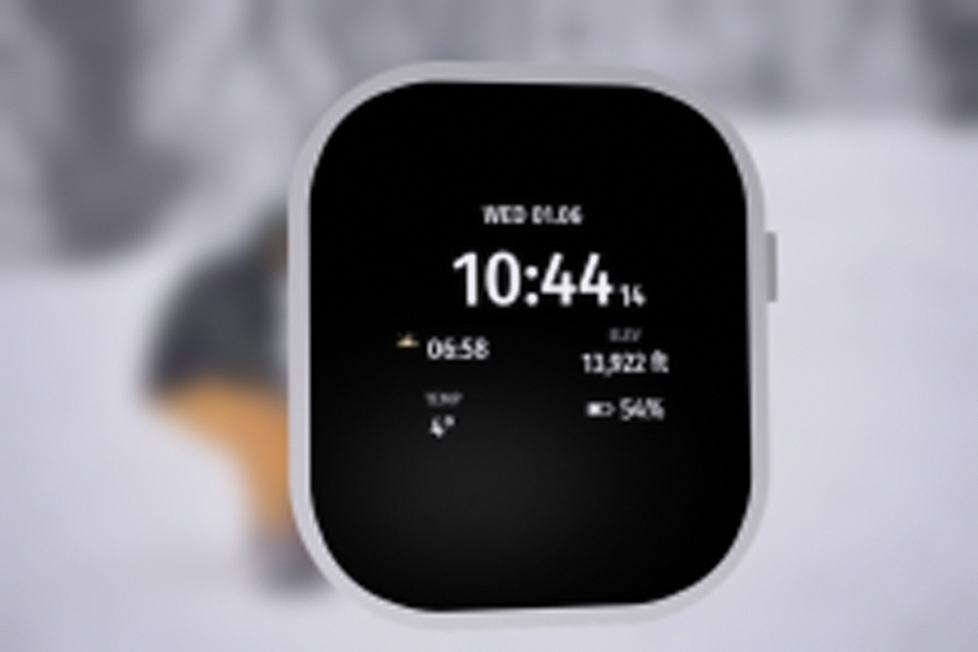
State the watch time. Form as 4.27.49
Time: 10.44.14
